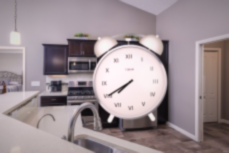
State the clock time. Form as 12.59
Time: 7.40
